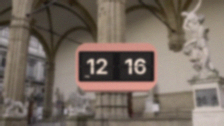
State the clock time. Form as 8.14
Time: 12.16
